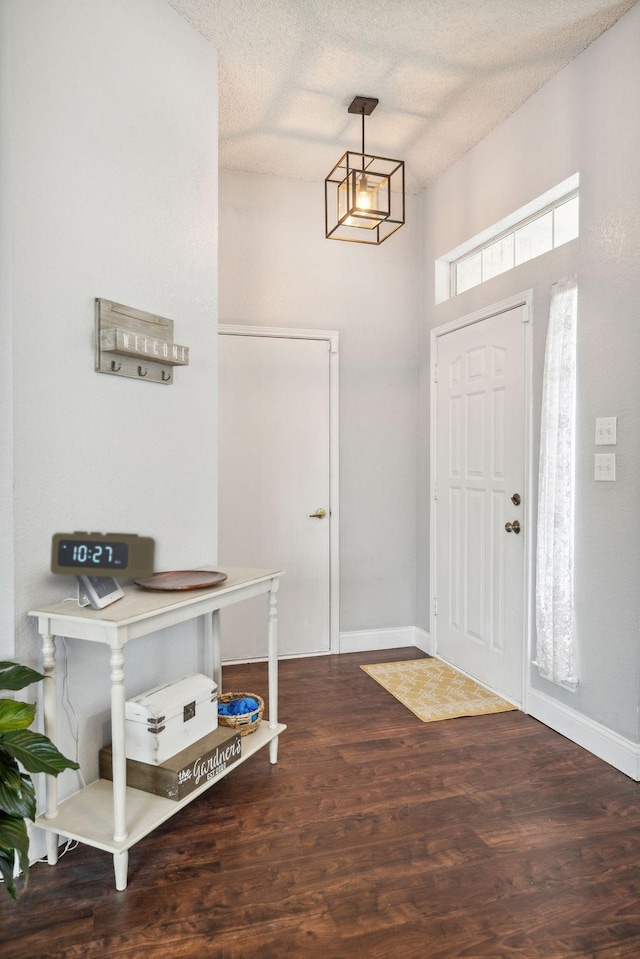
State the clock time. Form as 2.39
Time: 10.27
